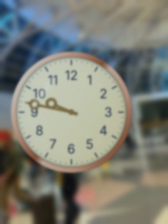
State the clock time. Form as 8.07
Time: 9.47
